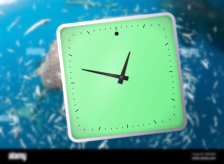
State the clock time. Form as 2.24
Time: 12.48
